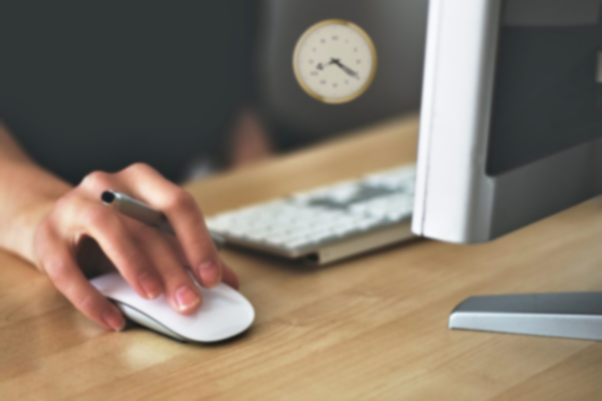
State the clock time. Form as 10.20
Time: 8.21
